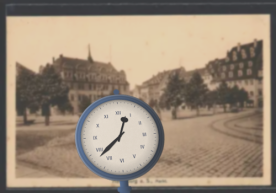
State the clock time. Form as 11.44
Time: 12.38
